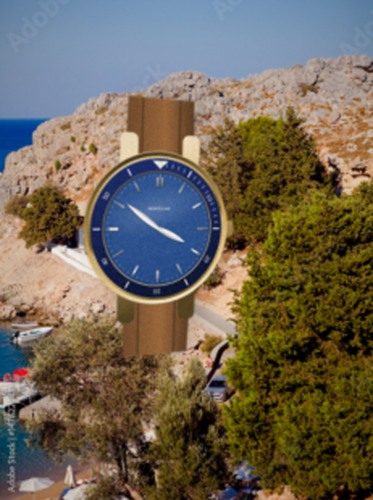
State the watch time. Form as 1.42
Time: 3.51
